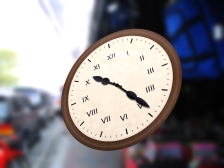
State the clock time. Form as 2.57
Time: 10.24
